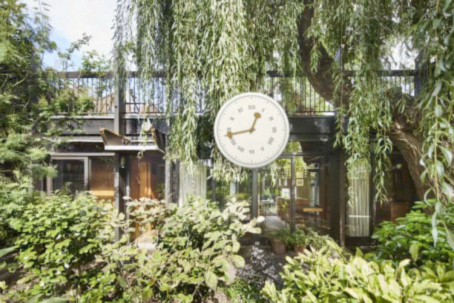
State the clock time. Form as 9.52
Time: 12.43
